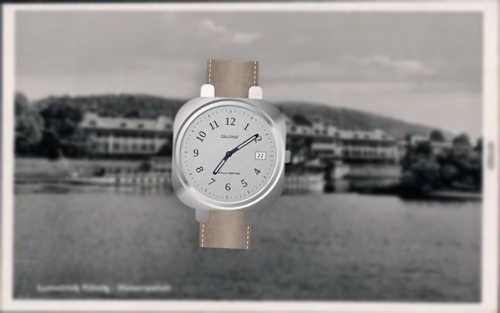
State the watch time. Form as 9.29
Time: 7.09
